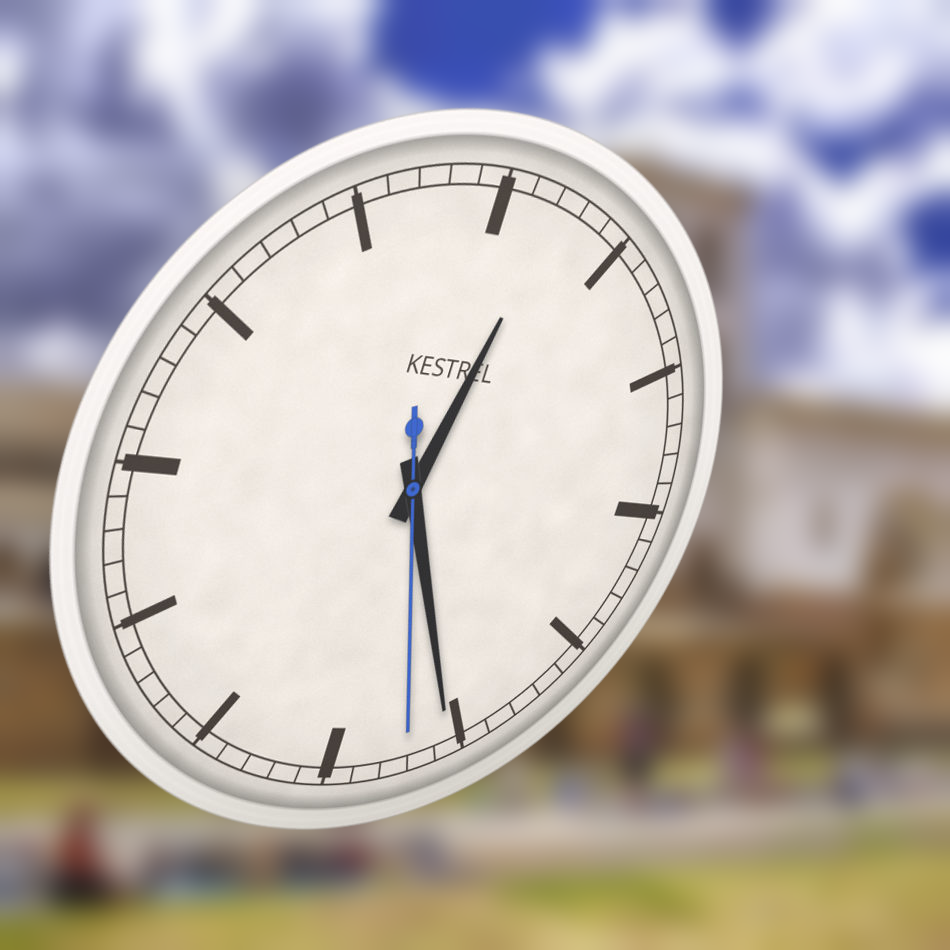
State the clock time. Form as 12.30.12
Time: 12.25.27
